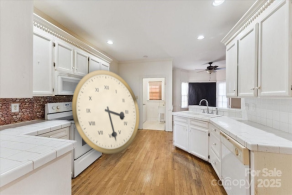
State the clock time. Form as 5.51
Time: 3.28
